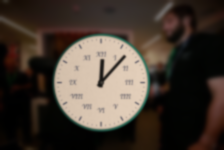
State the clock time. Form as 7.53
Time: 12.07
